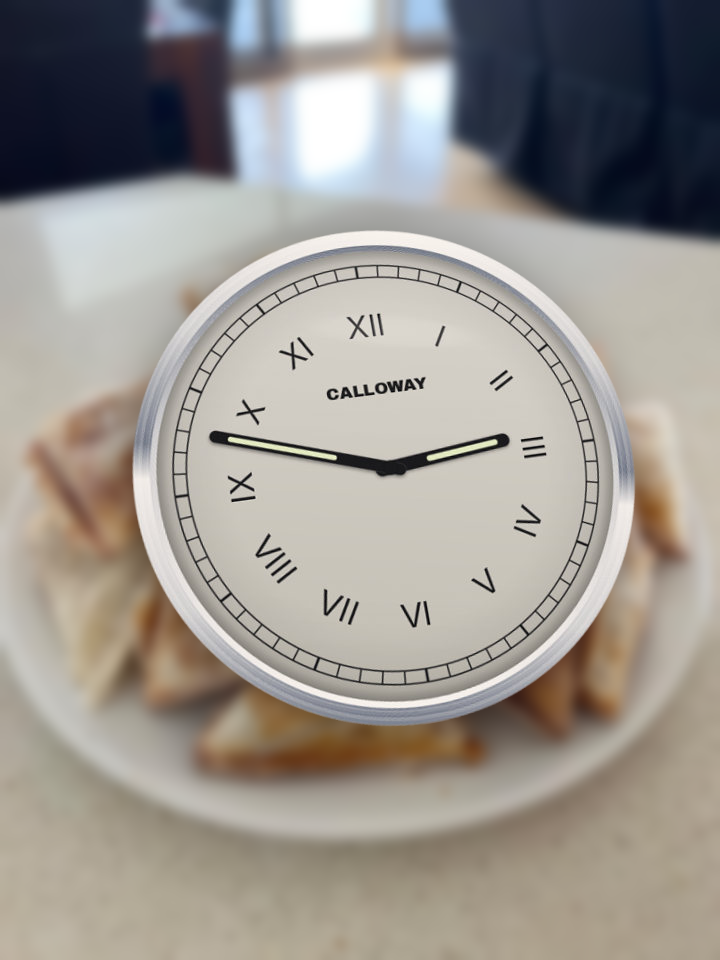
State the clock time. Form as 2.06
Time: 2.48
